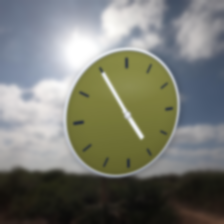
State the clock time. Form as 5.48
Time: 4.55
